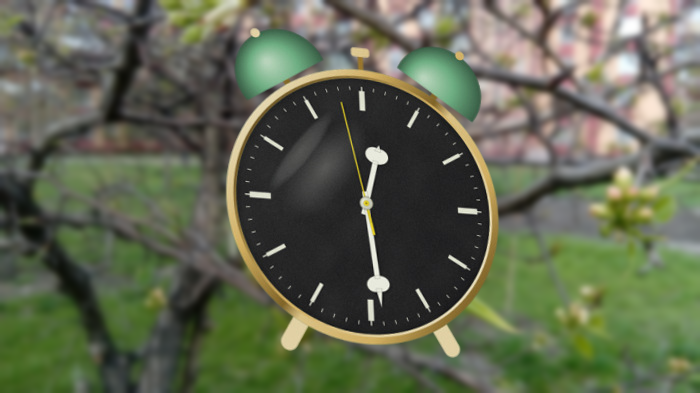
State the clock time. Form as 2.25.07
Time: 12.28.58
